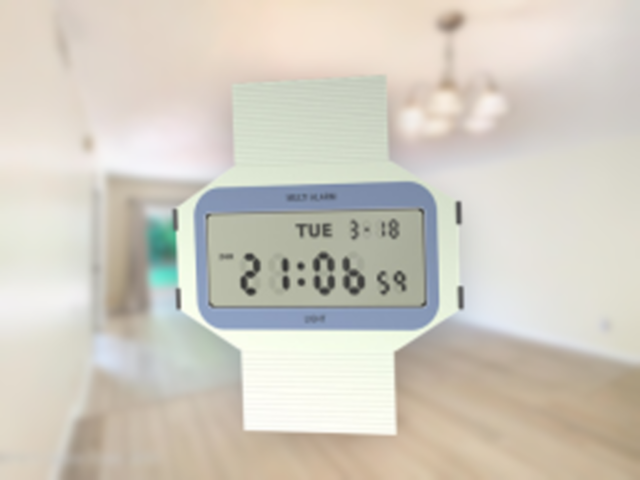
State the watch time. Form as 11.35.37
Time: 21.06.59
